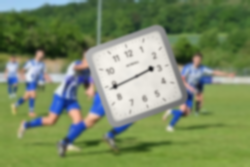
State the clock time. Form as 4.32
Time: 2.44
